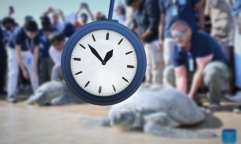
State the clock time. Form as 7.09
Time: 12.52
